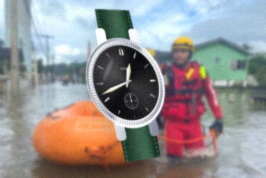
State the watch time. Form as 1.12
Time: 12.42
